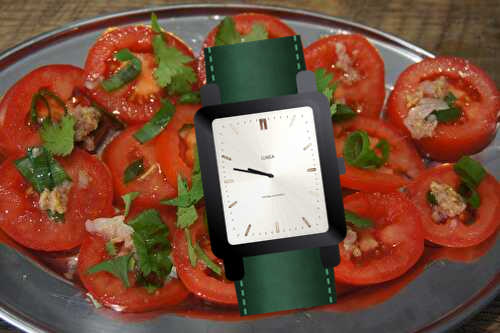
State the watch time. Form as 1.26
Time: 9.48
